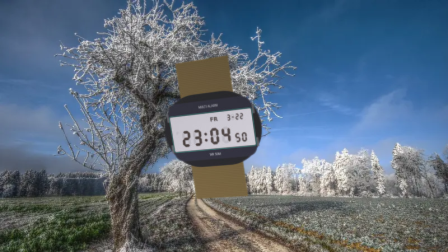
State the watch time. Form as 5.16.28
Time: 23.04.50
